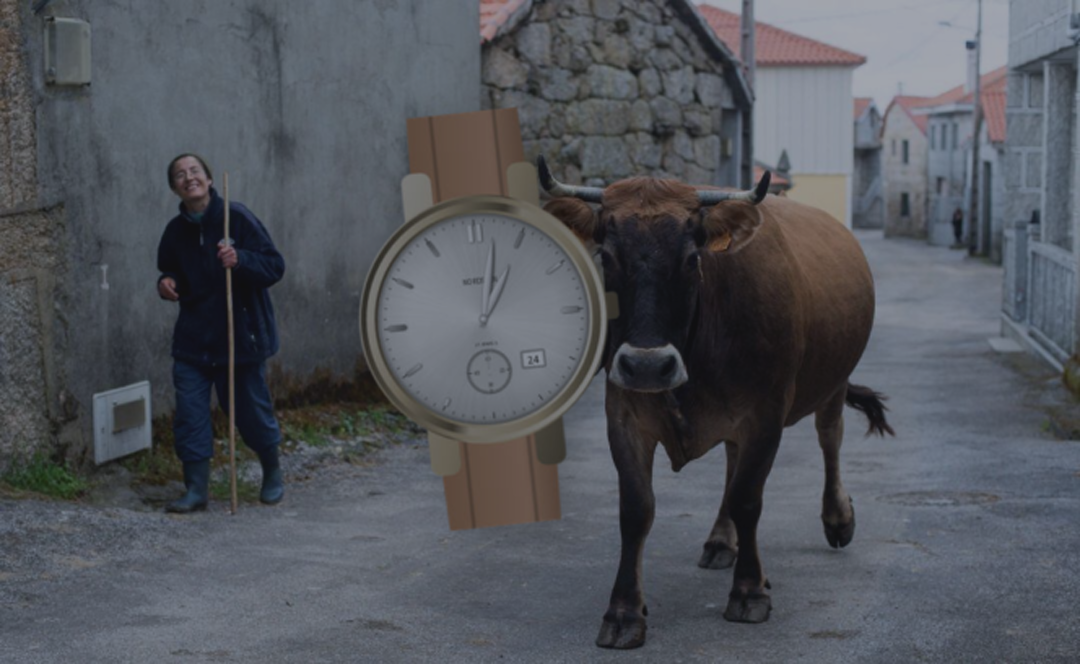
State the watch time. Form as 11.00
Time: 1.02
